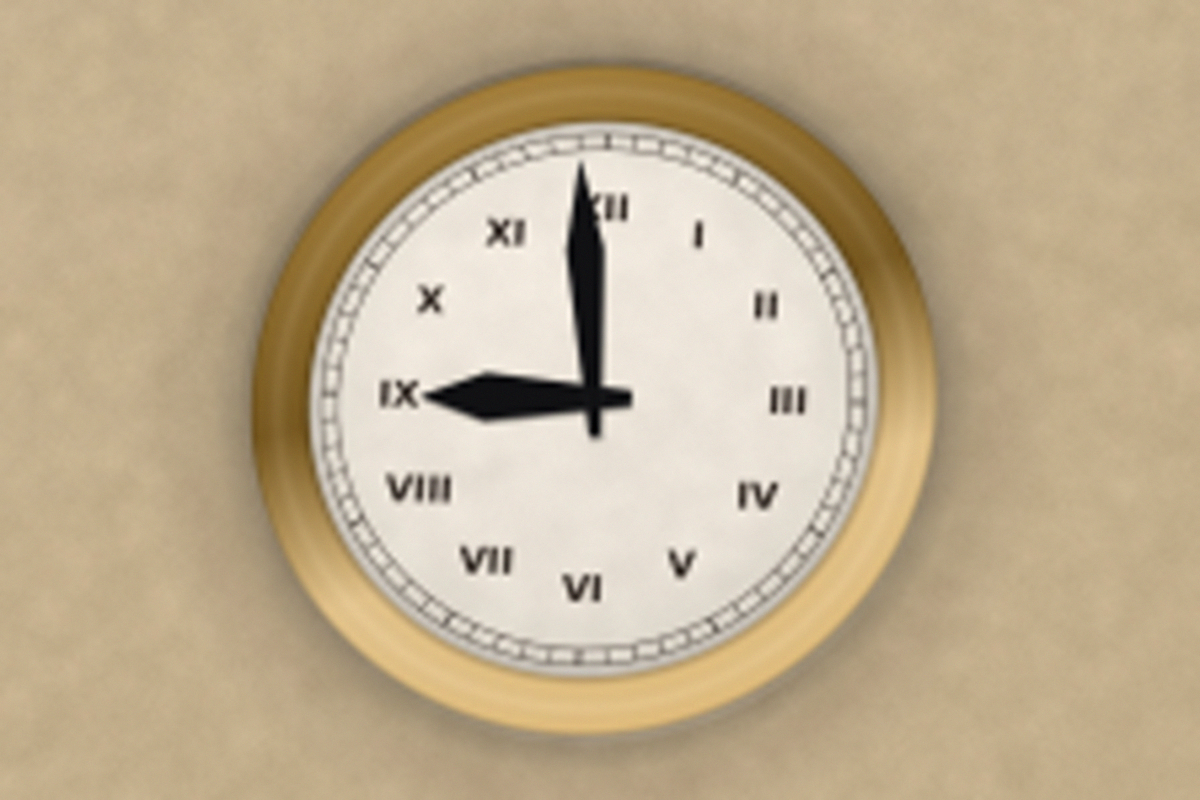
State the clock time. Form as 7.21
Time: 8.59
